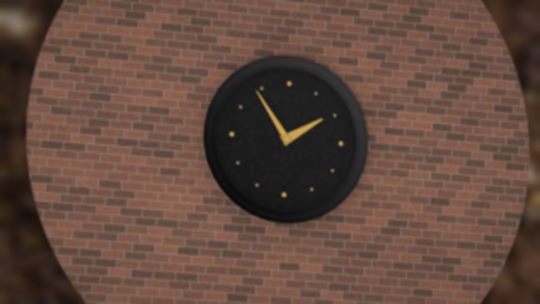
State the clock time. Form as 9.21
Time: 1.54
